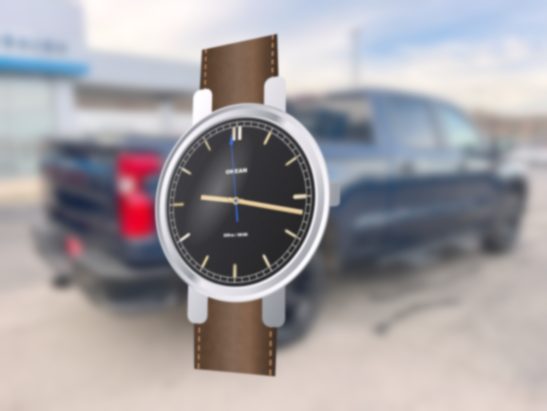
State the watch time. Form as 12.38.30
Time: 9.16.59
